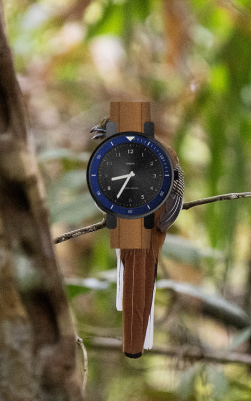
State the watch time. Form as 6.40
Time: 8.35
